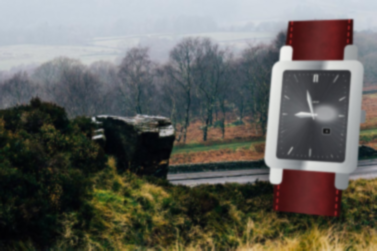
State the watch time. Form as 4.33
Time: 8.57
